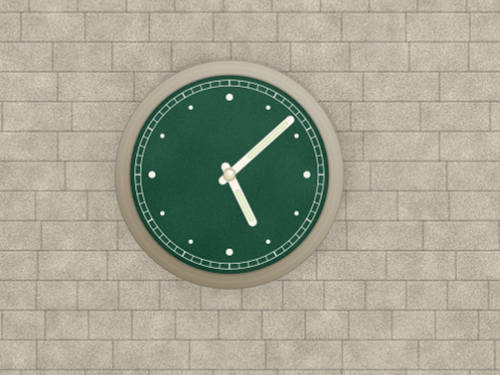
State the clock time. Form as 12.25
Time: 5.08
